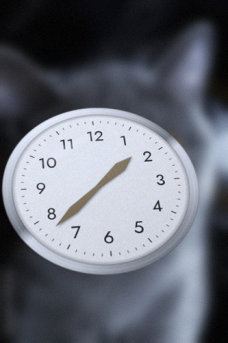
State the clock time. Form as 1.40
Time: 1.38
